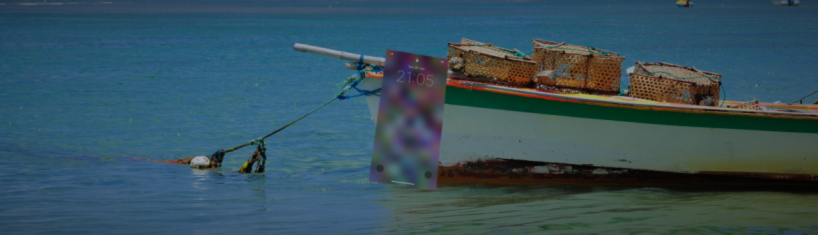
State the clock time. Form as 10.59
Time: 21.05
